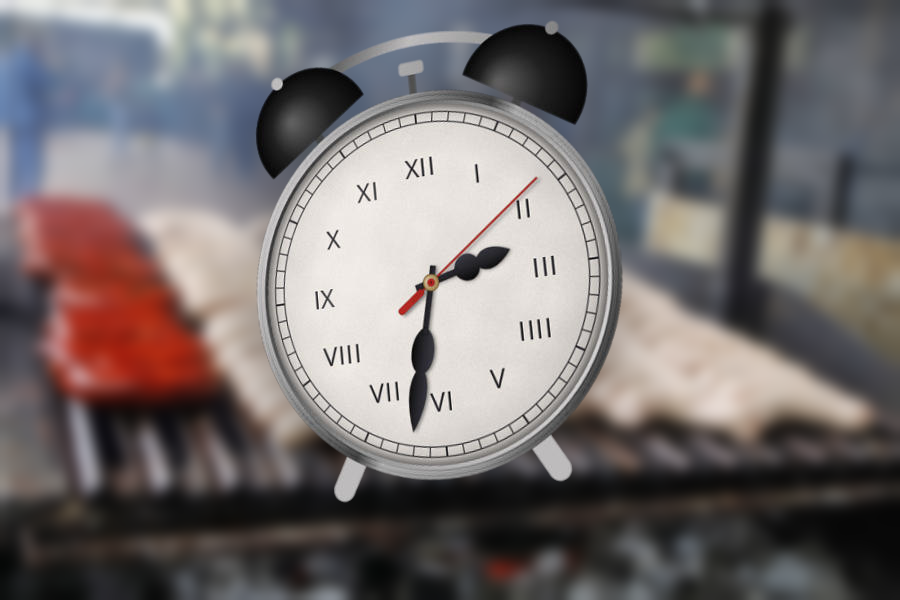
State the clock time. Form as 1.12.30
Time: 2.32.09
